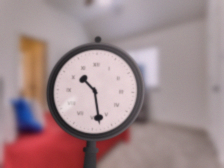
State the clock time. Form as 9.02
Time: 10.28
